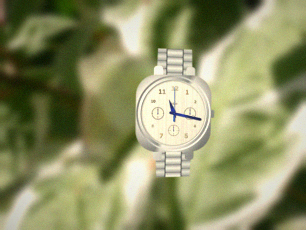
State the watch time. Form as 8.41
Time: 11.17
